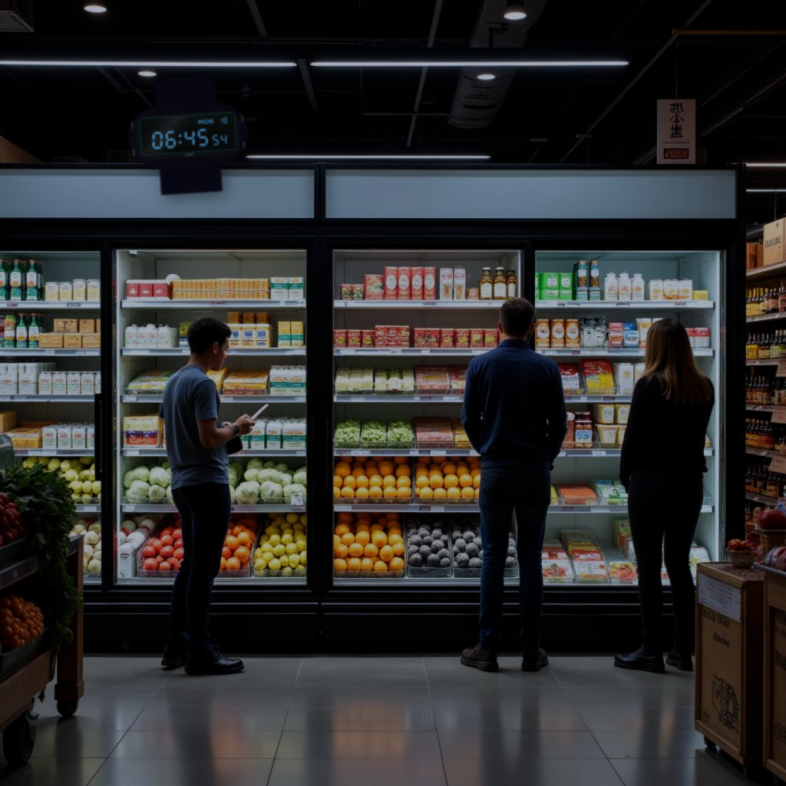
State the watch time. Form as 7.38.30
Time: 6.45.54
